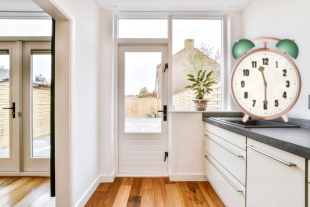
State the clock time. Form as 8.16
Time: 11.30
